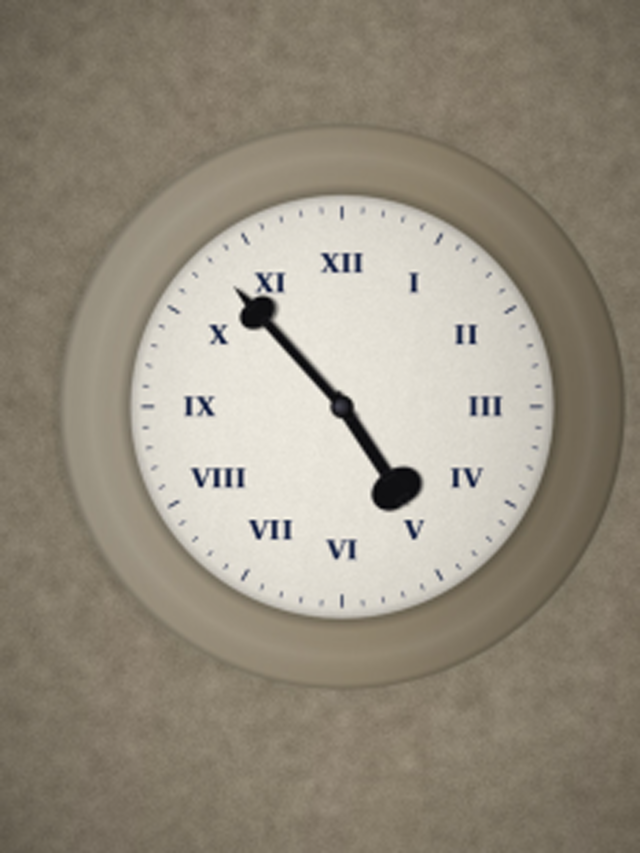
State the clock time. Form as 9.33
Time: 4.53
